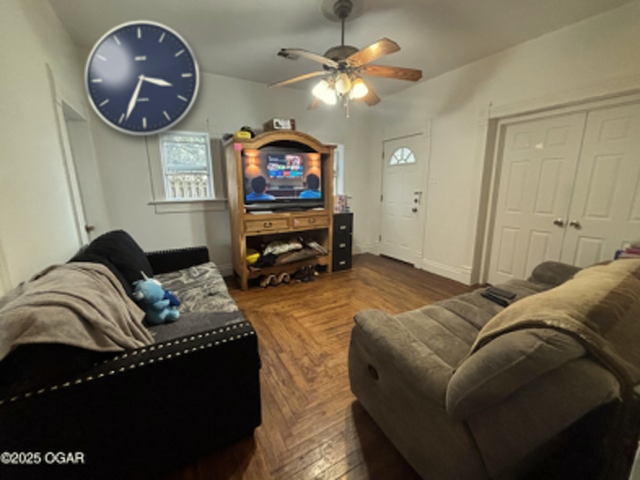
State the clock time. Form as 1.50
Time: 3.34
